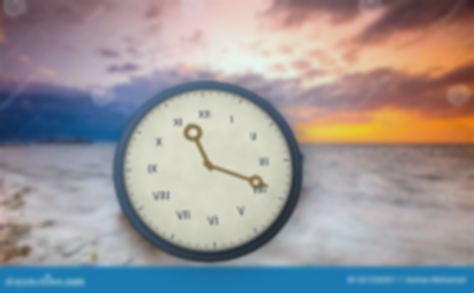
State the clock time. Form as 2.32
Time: 11.19
